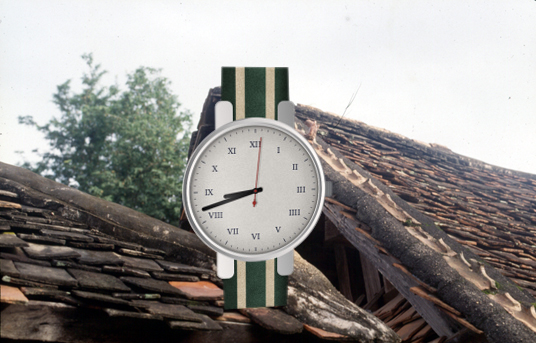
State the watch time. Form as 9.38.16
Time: 8.42.01
